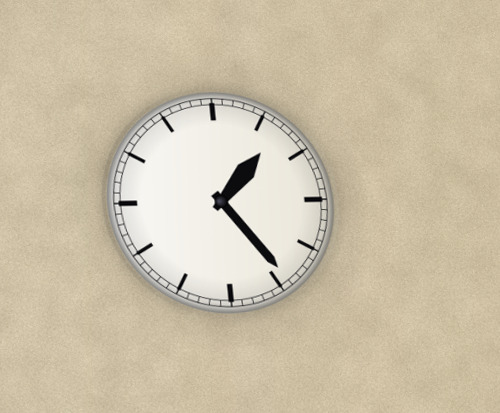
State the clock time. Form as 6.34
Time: 1.24
